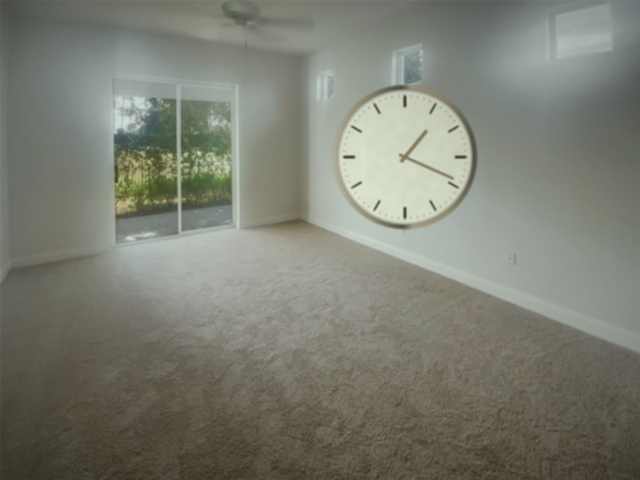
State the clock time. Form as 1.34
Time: 1.19
